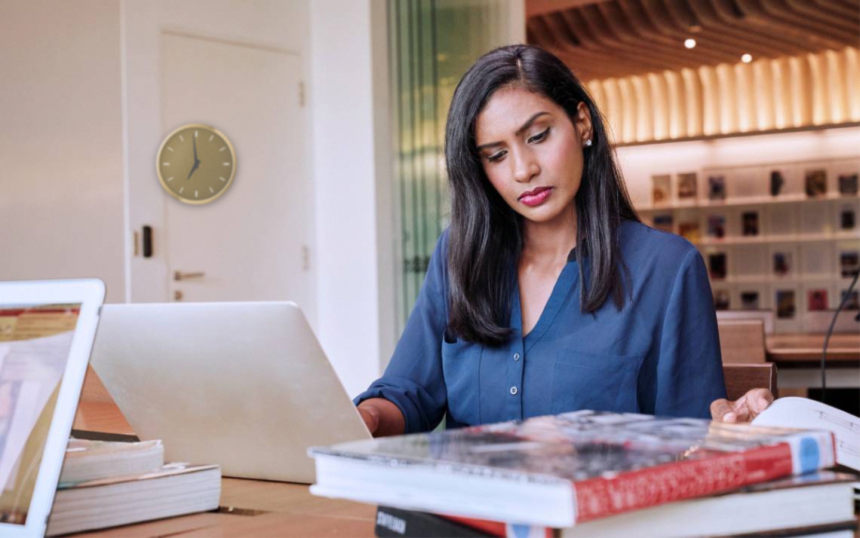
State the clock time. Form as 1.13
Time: 6.59
